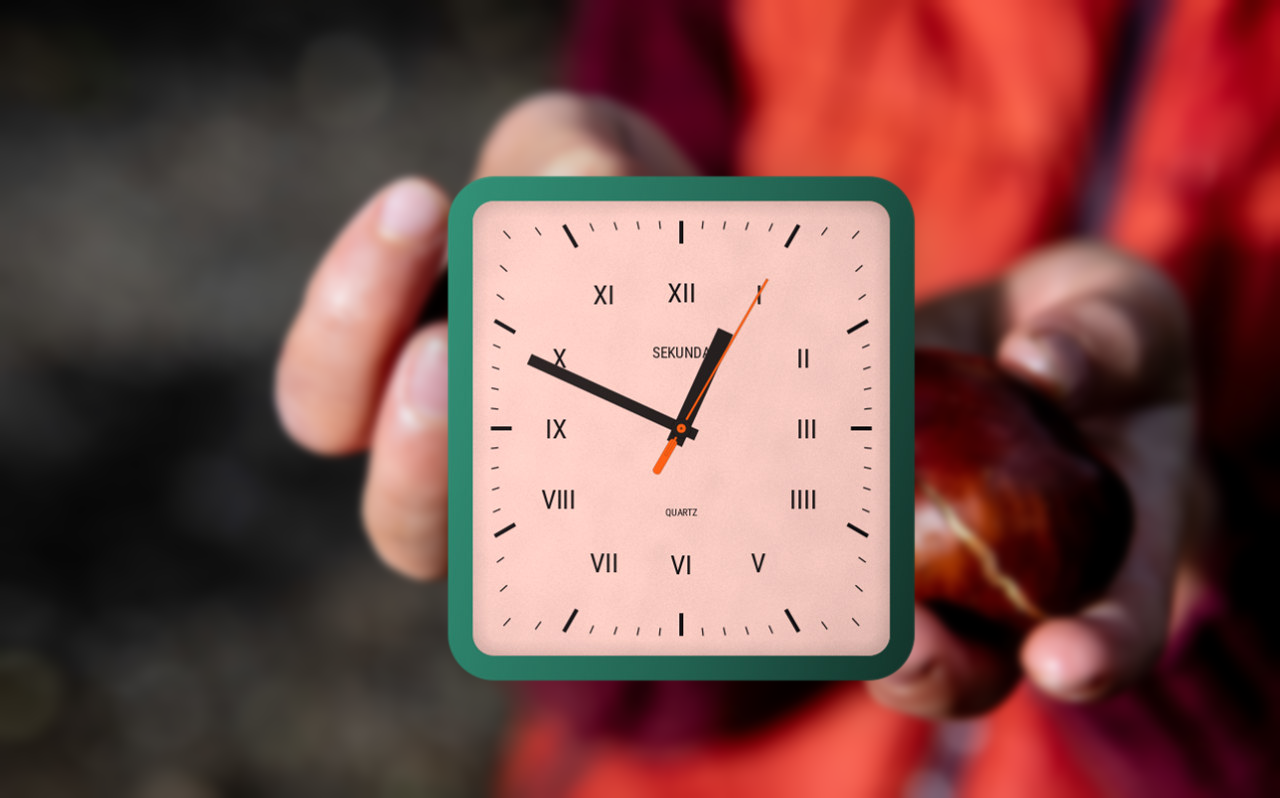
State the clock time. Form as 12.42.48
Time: 12.49.05
